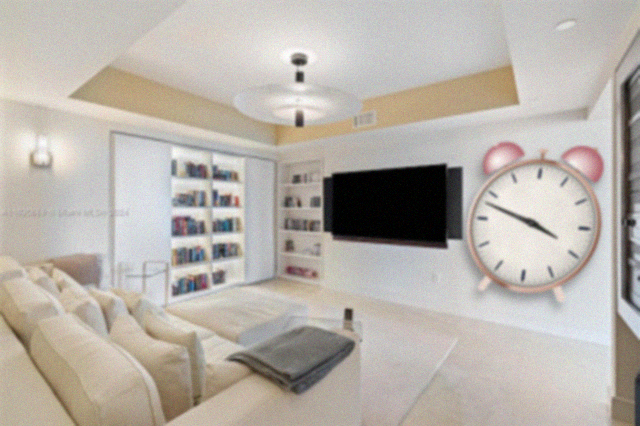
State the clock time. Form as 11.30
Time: 3.48
